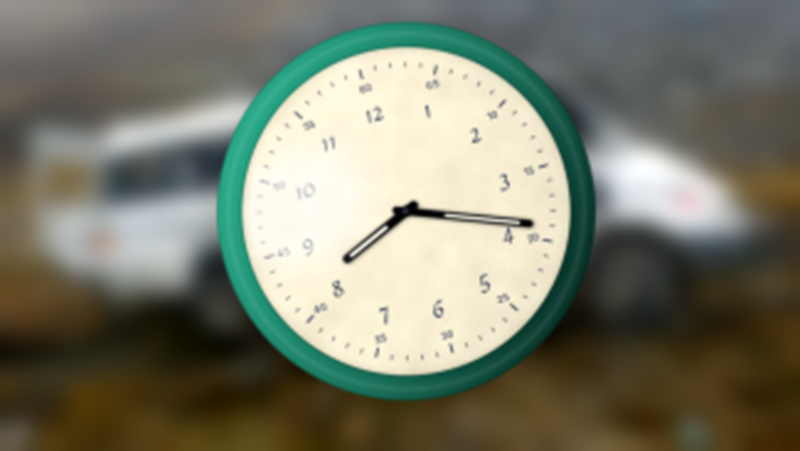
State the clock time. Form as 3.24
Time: 8.19
